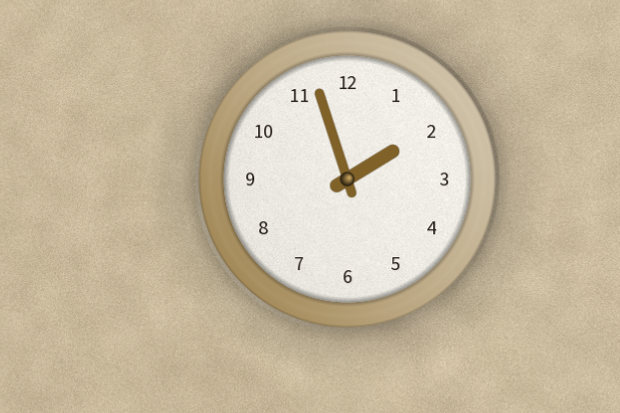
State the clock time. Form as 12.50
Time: 1.57
